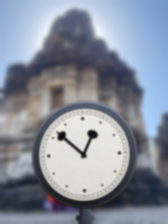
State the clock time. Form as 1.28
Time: 12.52
